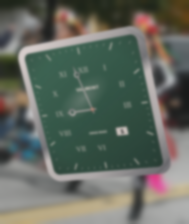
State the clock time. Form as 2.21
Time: 8.58
